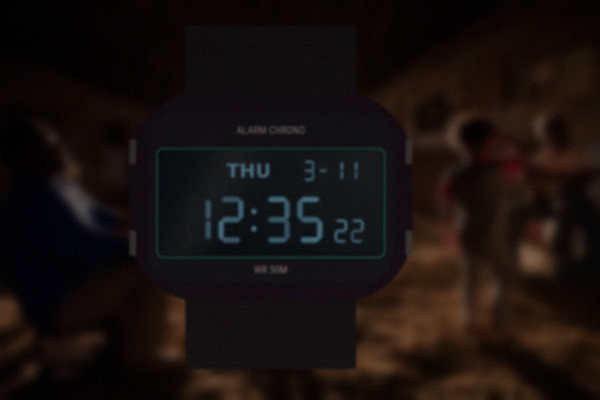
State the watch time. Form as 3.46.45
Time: 12.35.22
